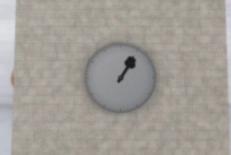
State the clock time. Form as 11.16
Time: 1.05
